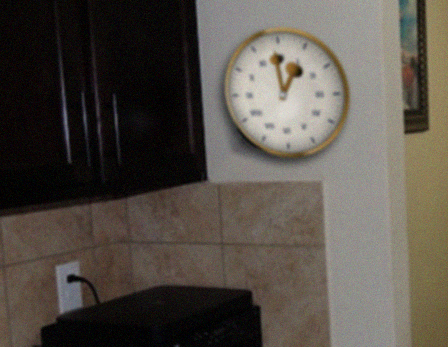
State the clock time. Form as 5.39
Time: 12.59
